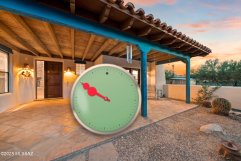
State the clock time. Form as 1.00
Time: 9.50
